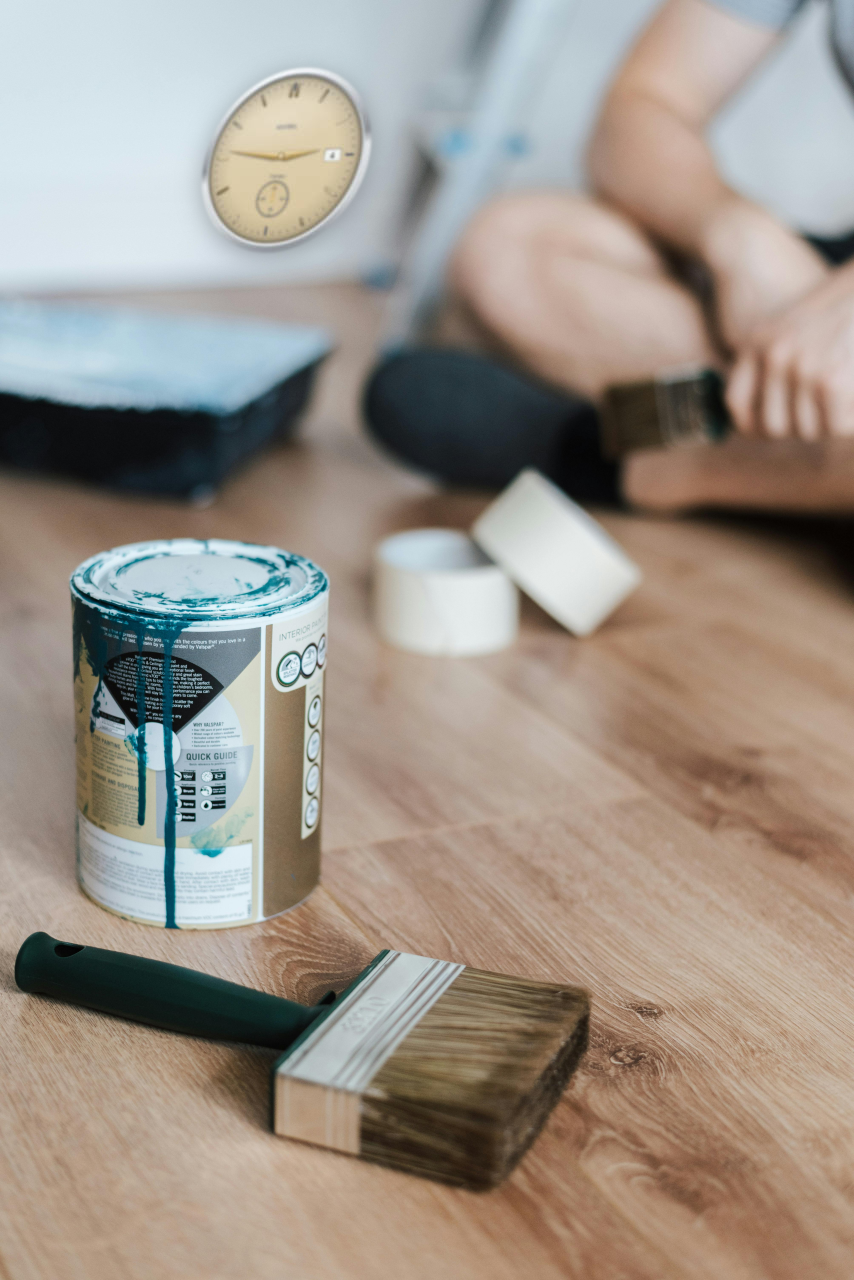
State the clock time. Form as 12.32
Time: 2.46
